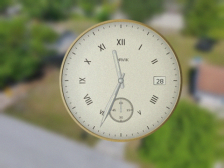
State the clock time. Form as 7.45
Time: 11.34
